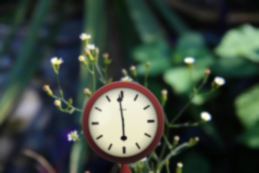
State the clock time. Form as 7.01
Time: 5.59
